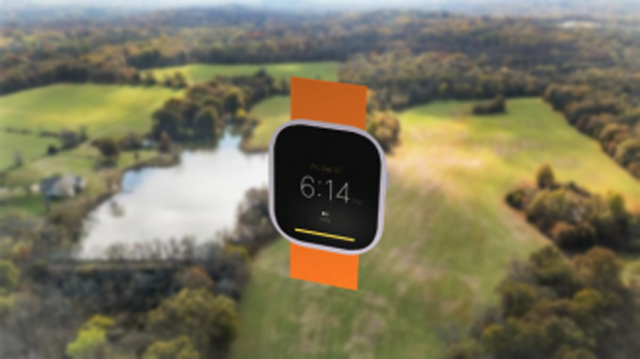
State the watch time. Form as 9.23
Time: 6.14
